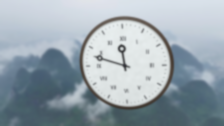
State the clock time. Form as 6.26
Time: 11.48
